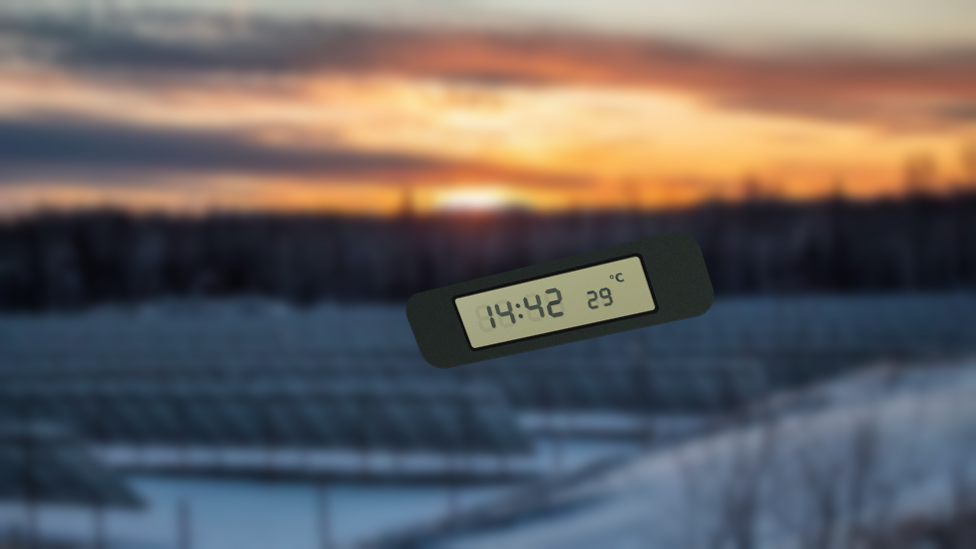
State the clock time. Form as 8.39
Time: 14.42
